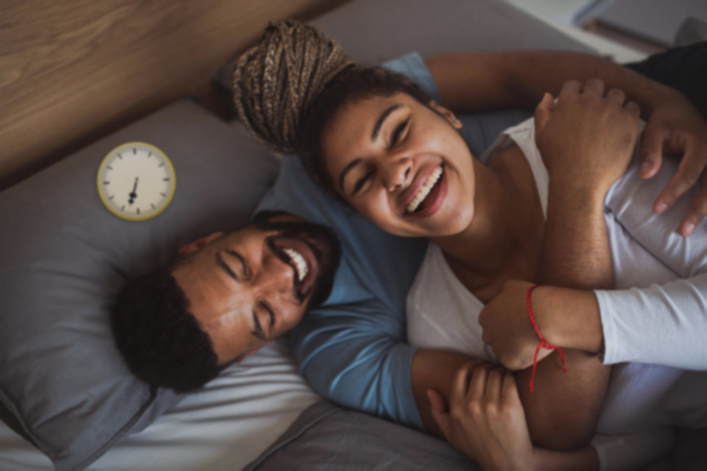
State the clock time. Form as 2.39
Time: 6.33
